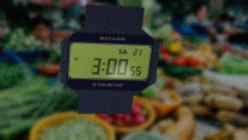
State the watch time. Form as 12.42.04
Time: 3.00.55
